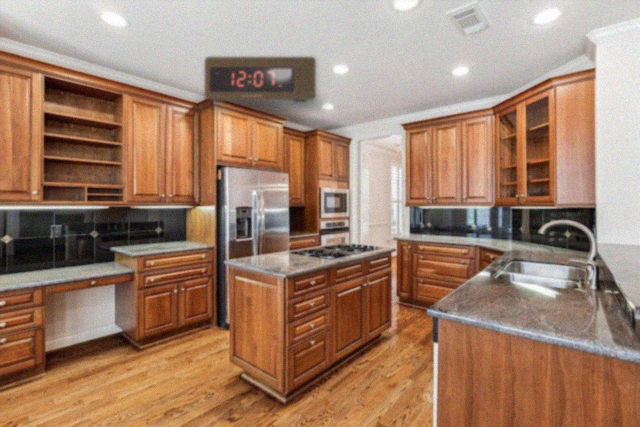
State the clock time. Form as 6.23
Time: 12.07
